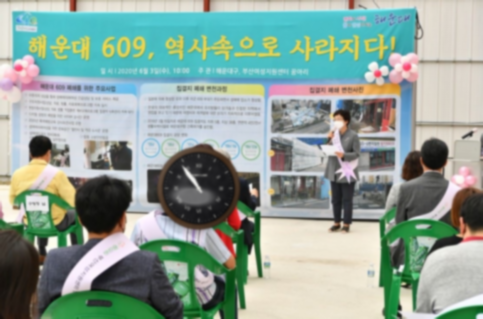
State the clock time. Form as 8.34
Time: 10.54
